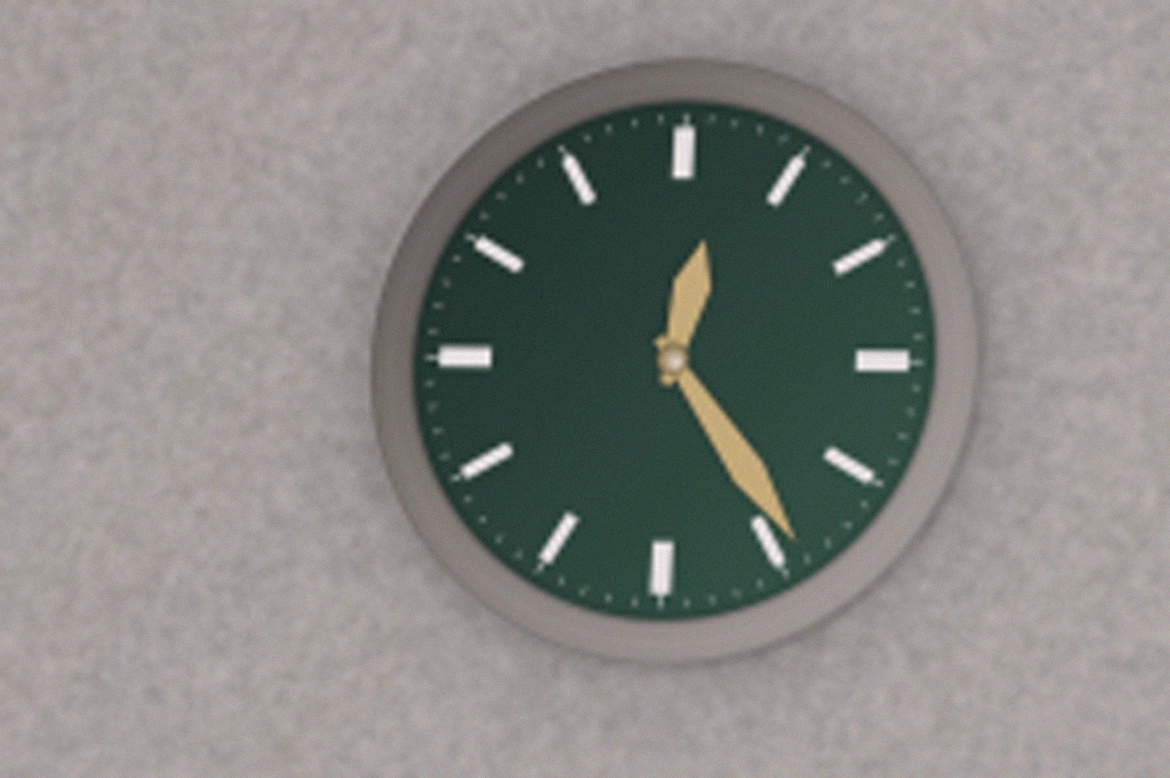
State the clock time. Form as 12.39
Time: 12.24
